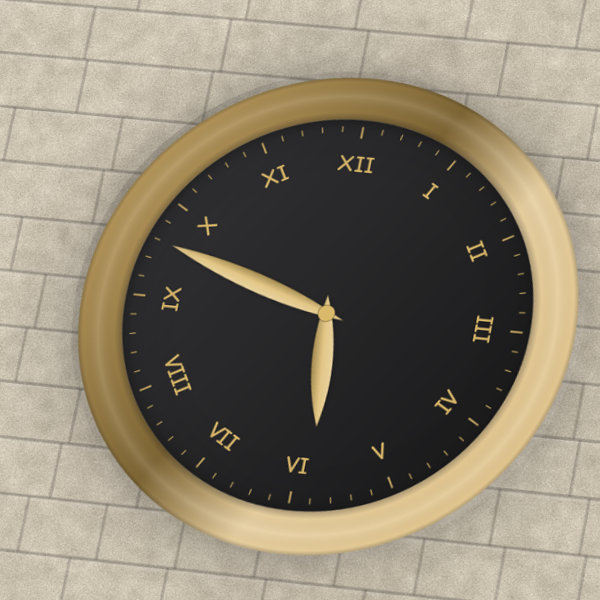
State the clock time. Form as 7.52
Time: 5.48
